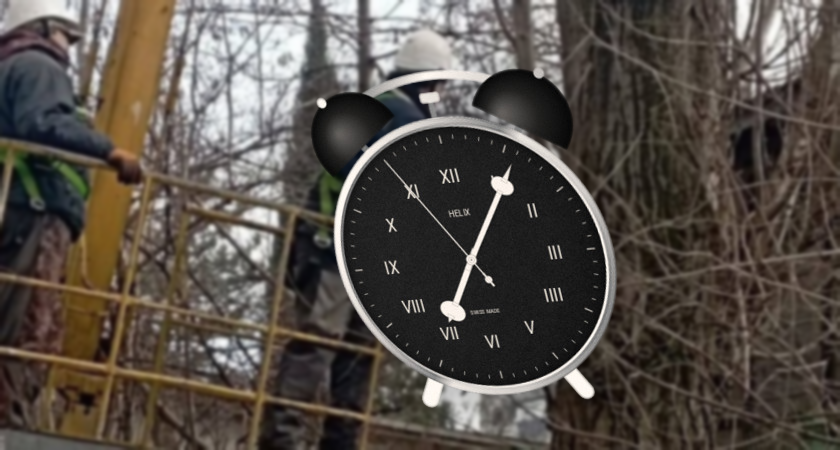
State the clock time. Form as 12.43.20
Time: 7.05.55
